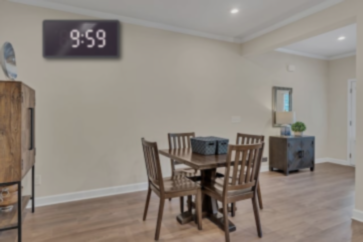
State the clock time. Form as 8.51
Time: 9.59
